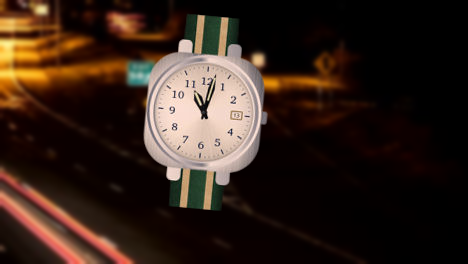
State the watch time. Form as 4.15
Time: 11.02
